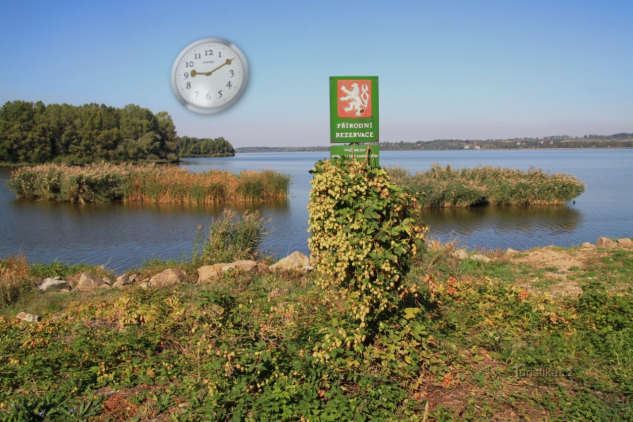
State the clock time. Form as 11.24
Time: 9.10
